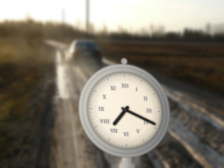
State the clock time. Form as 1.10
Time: 7.19
